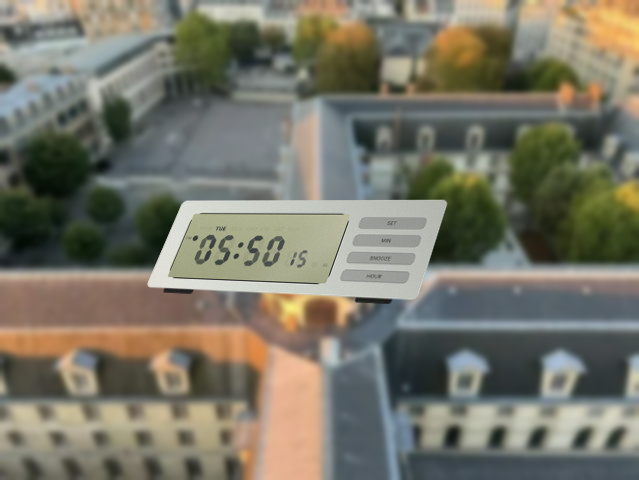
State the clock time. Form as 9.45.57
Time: 5.50.15
